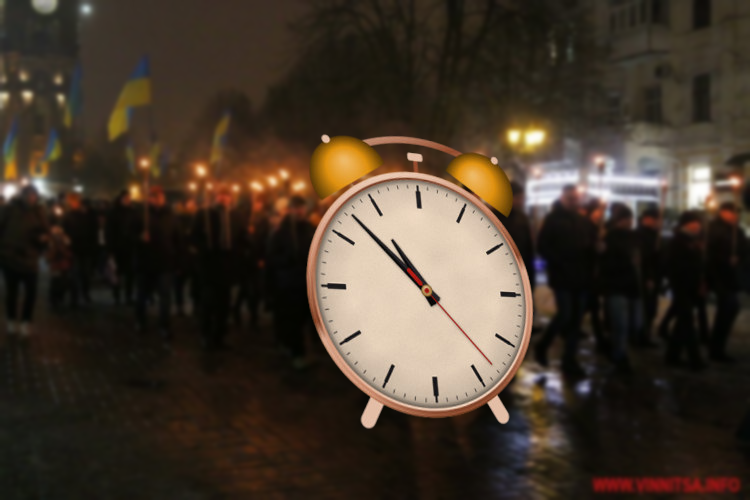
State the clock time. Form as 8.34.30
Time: 10.52.23
